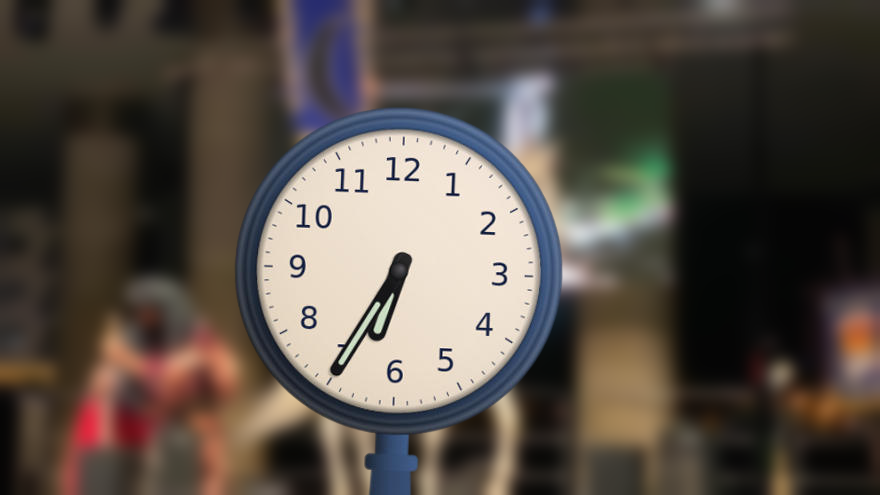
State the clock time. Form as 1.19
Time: 6.35
